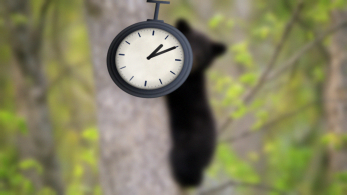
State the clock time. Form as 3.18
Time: 1.10
